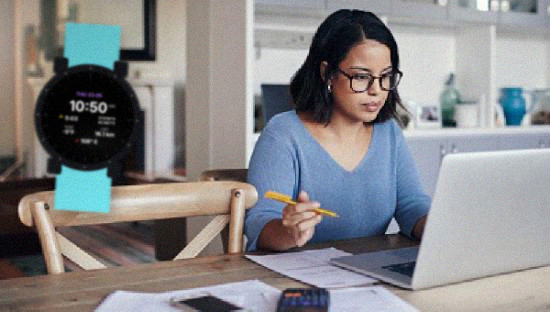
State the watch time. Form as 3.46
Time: 10.50
